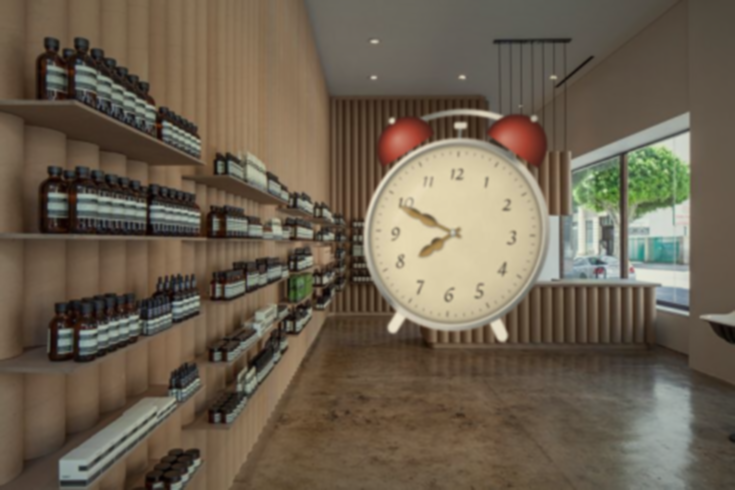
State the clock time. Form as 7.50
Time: 7.49
